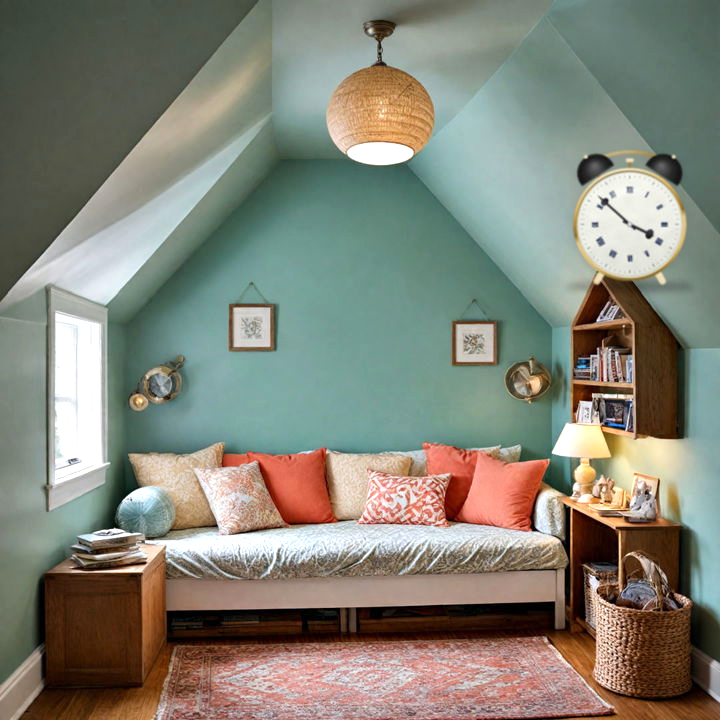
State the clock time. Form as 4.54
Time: 3.52
